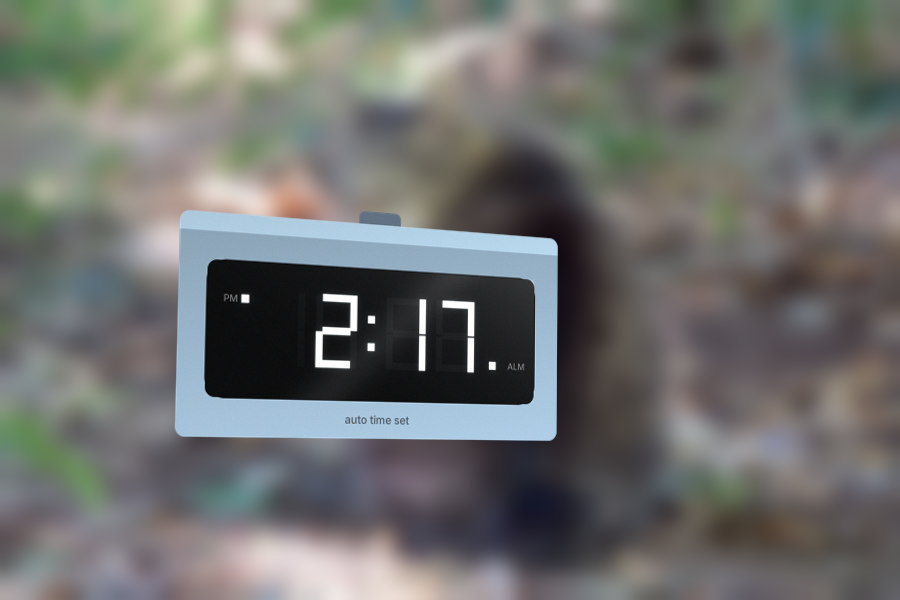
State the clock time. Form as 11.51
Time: 2.17
